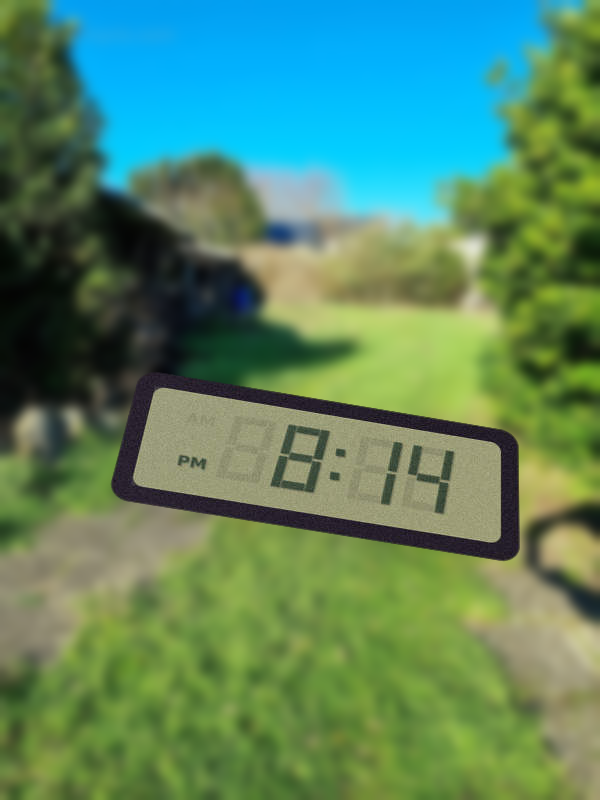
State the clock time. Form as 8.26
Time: 8.14
